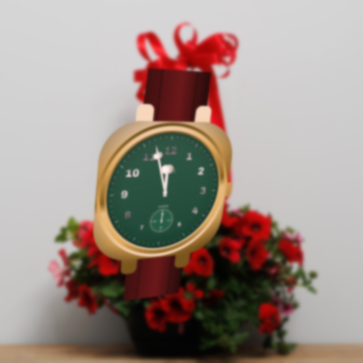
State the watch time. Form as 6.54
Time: 11.57
